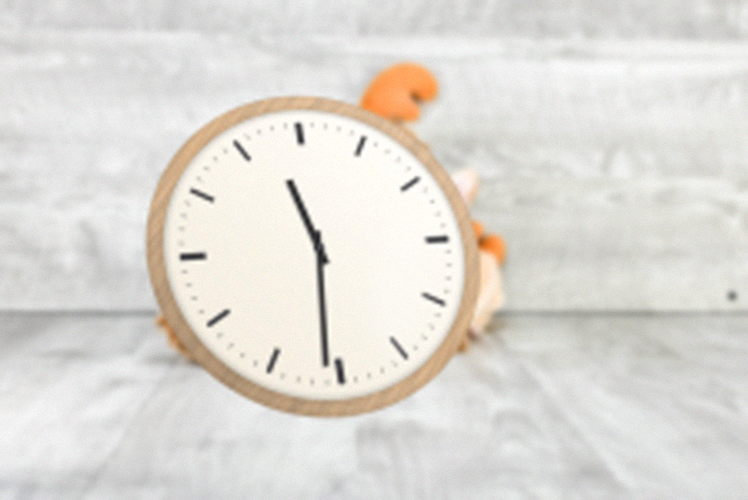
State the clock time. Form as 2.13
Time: 11.31
